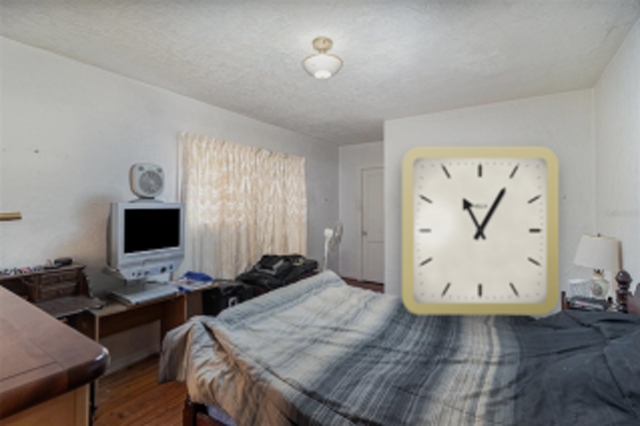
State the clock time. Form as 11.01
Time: 11.05
